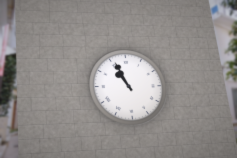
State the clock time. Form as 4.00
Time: 10.56
